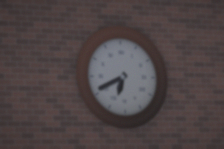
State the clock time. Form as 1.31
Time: 6.41
